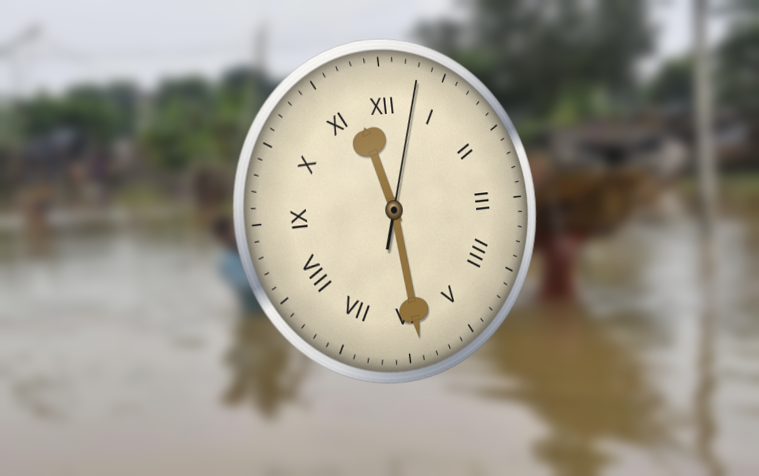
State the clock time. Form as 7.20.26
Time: 11.29.03
